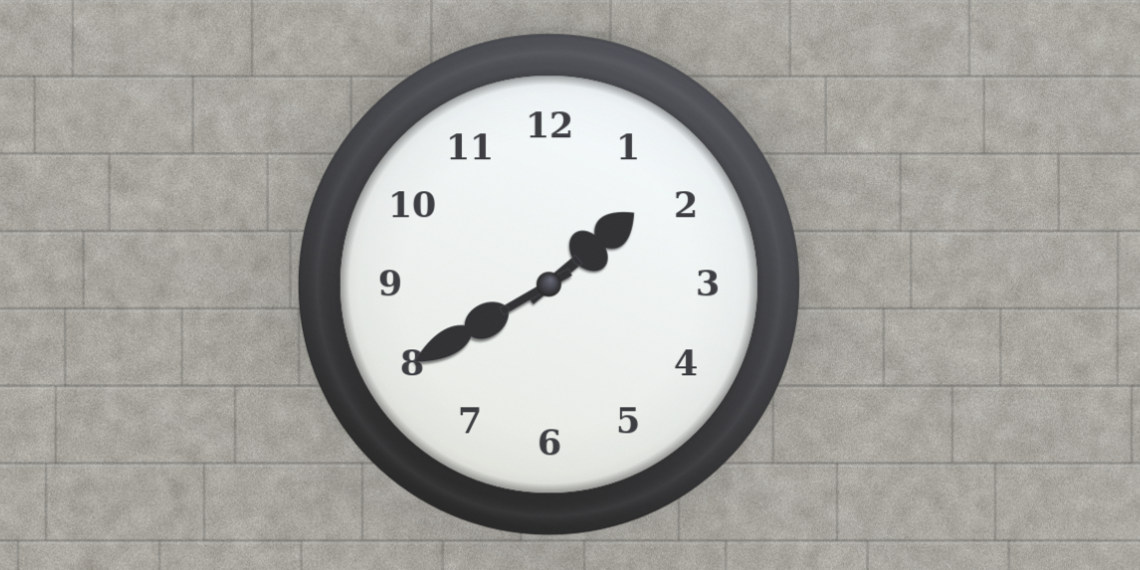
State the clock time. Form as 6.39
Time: 1.40
